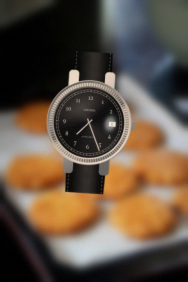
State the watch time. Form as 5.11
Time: 7.26
